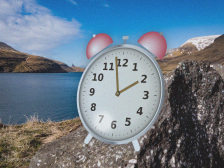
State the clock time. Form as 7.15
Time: 1.58
